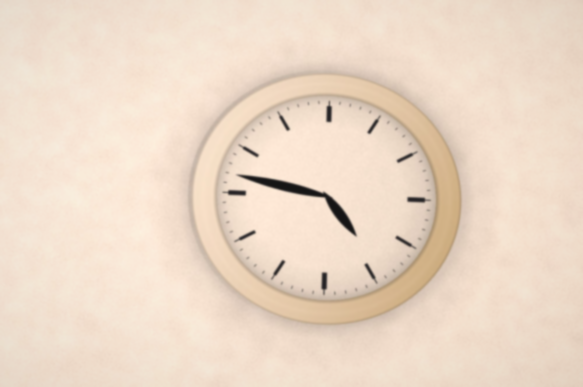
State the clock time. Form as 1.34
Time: 4.47
